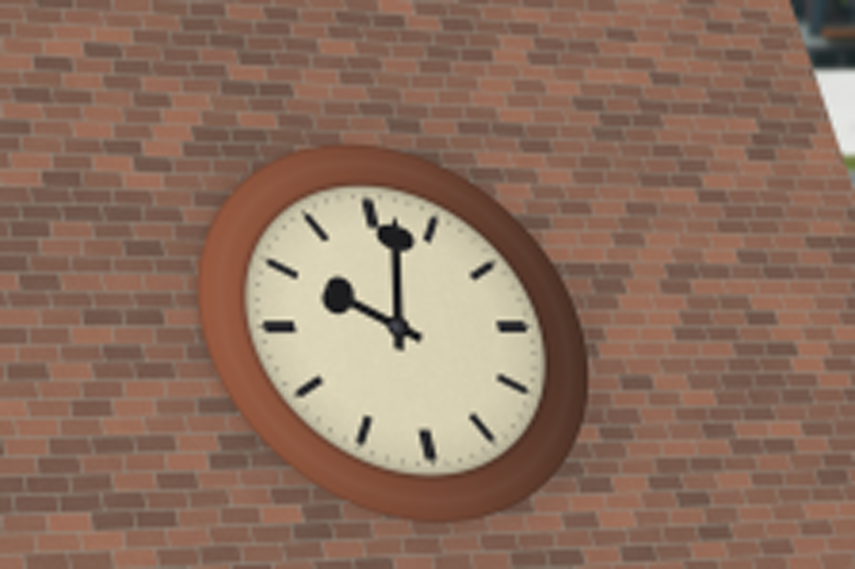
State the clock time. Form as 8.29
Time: 10.02
